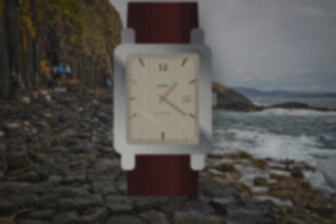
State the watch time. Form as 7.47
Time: 1.21
